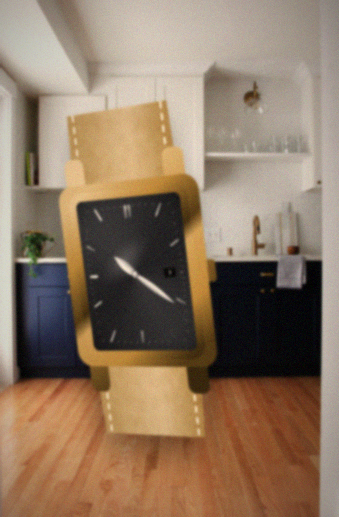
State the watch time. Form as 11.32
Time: 10.21
